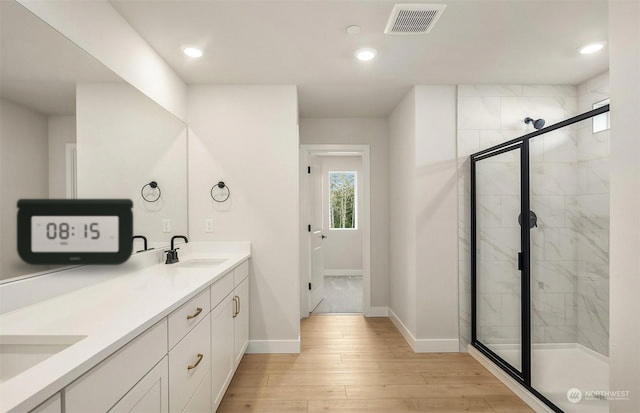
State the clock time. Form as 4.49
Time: 8.15
